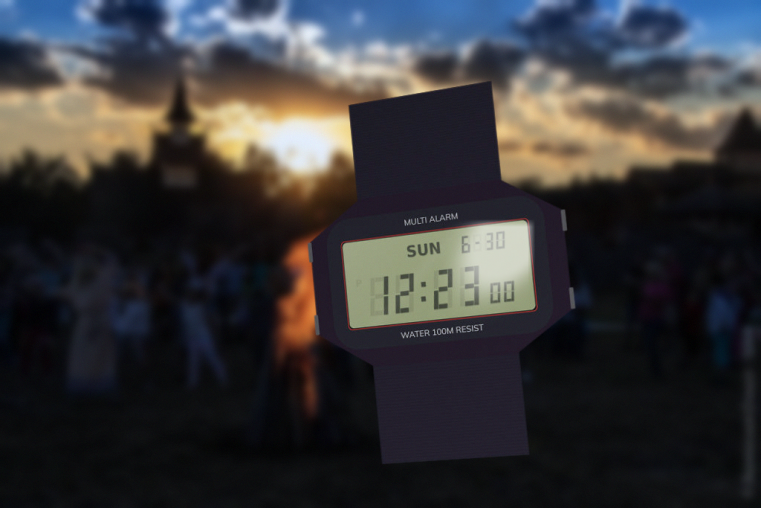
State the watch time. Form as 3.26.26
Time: 12.23.00
